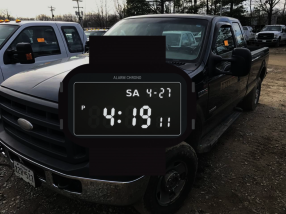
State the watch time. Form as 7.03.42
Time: 4.19.11
